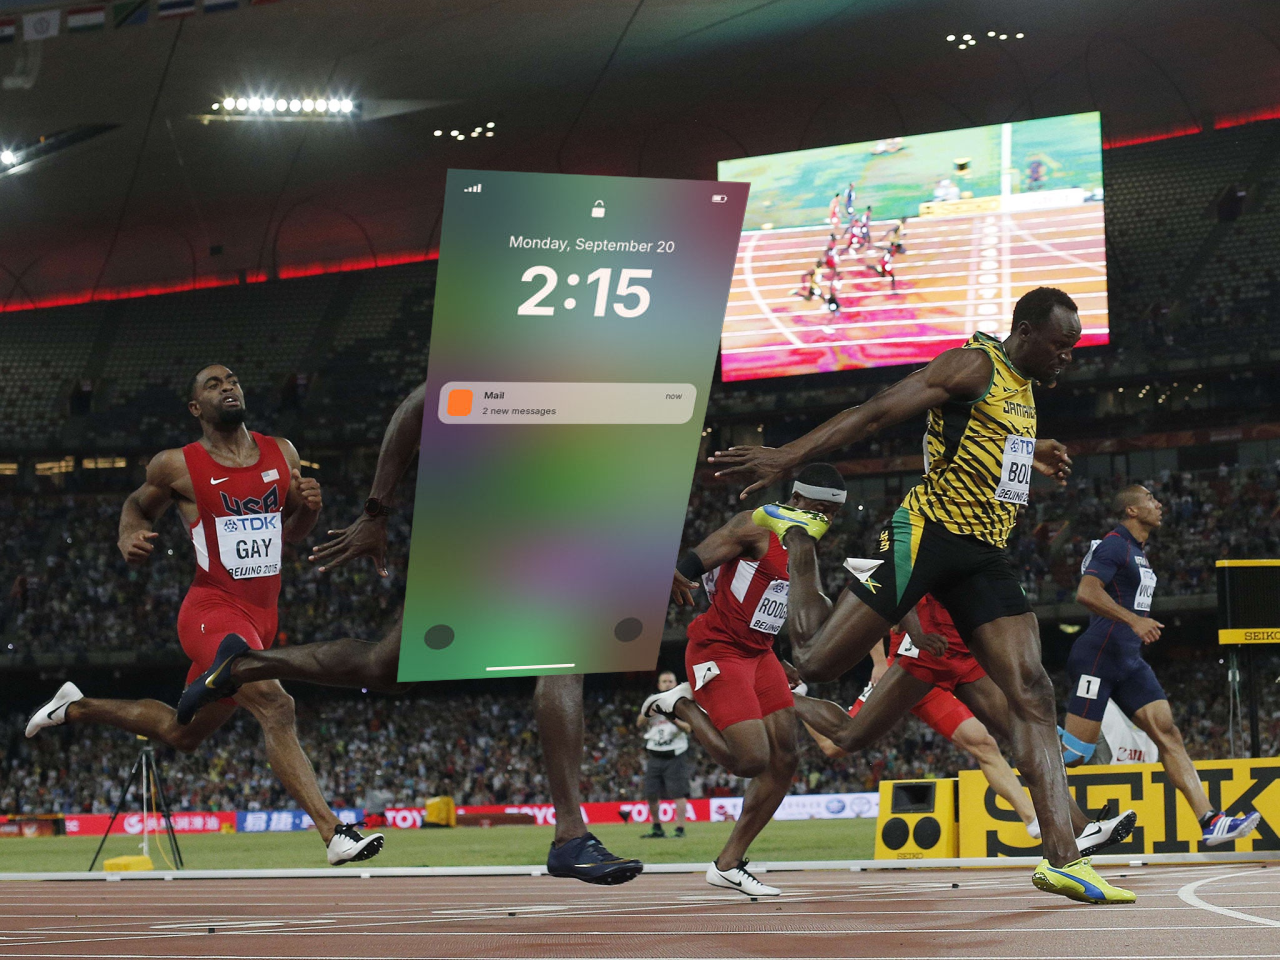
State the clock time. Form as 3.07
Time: 2.15
